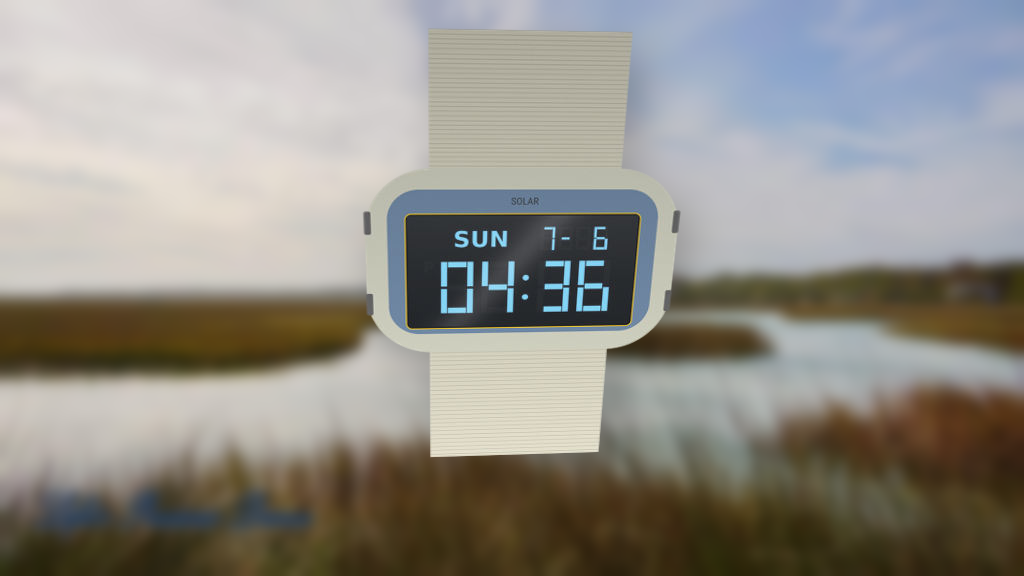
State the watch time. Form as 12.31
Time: 4.36
